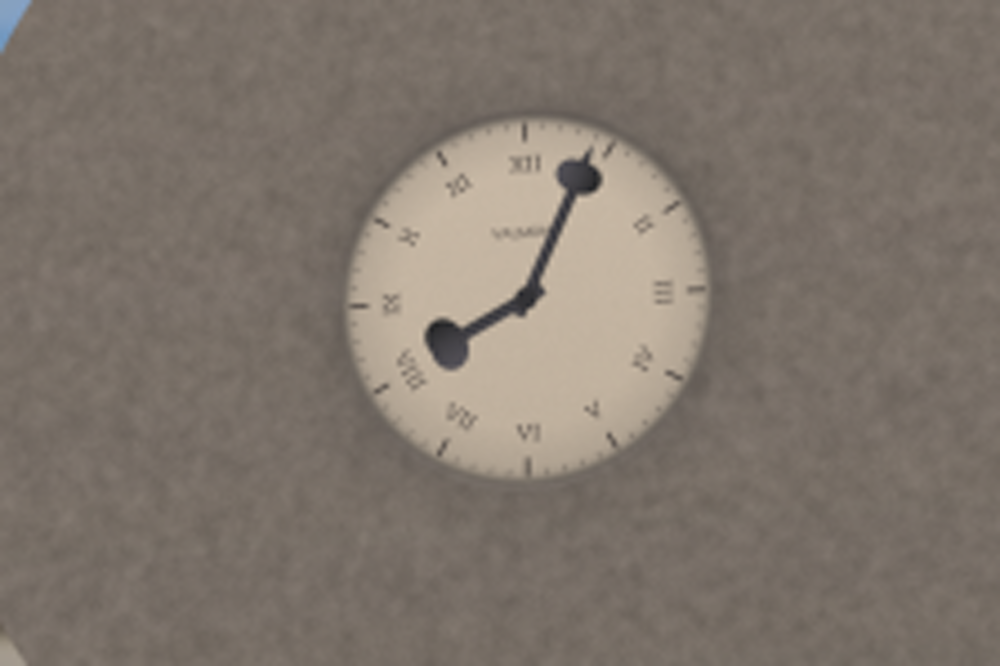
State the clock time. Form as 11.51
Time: 8.04
